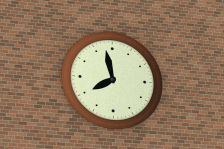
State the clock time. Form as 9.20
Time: 7.58
